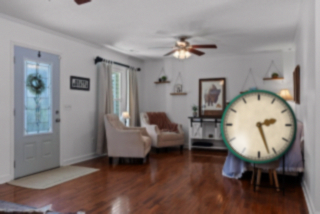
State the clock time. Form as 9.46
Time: 2.27
